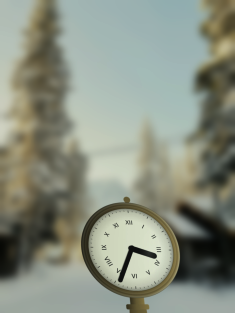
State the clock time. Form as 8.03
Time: 3.34
